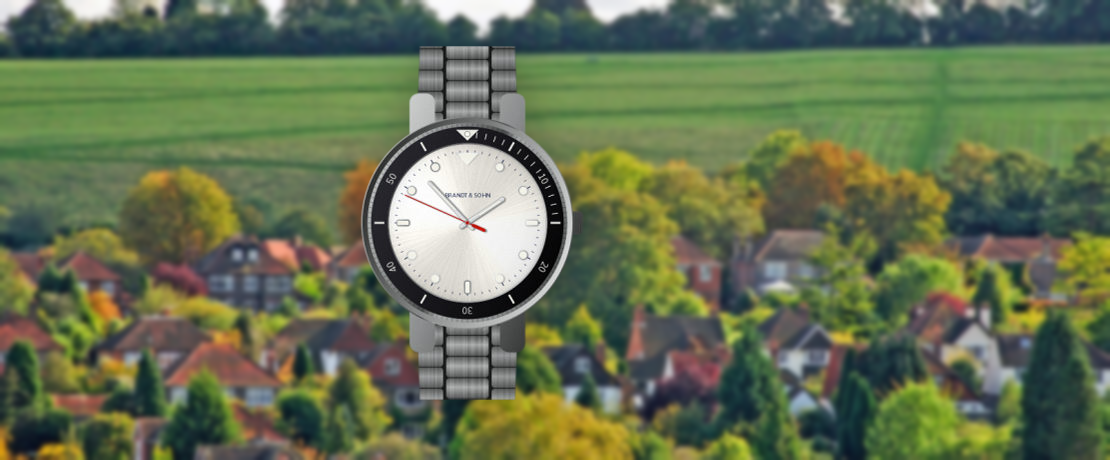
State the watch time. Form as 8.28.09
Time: 1.52.49
